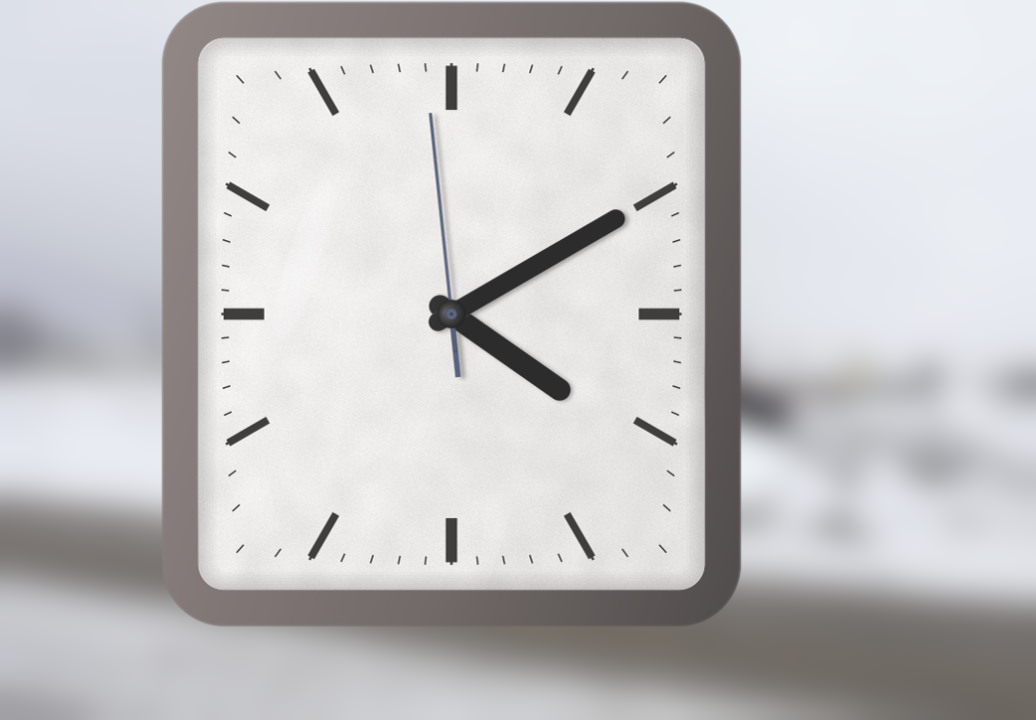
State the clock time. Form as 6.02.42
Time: 4.09.59
